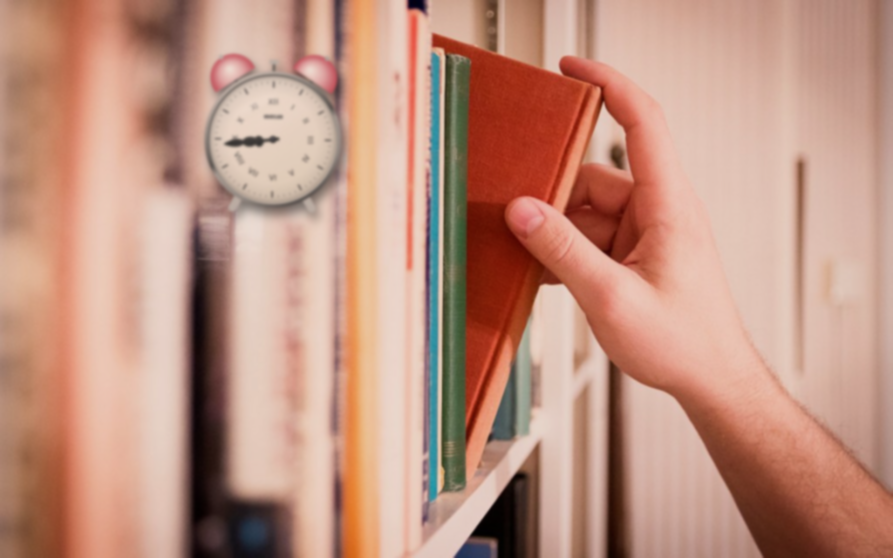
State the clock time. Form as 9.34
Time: 8.44
